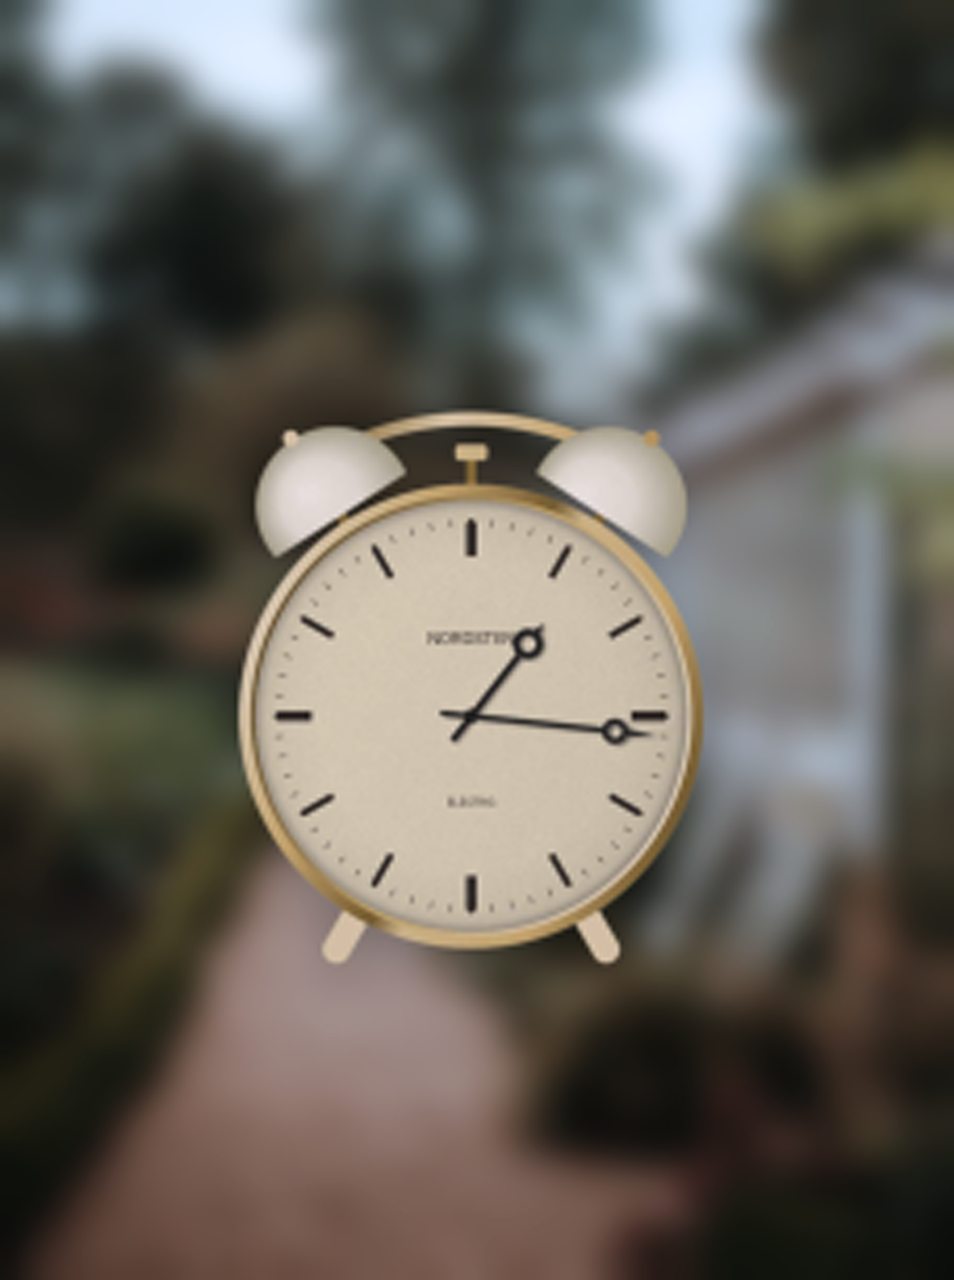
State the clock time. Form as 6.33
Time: 1.16
